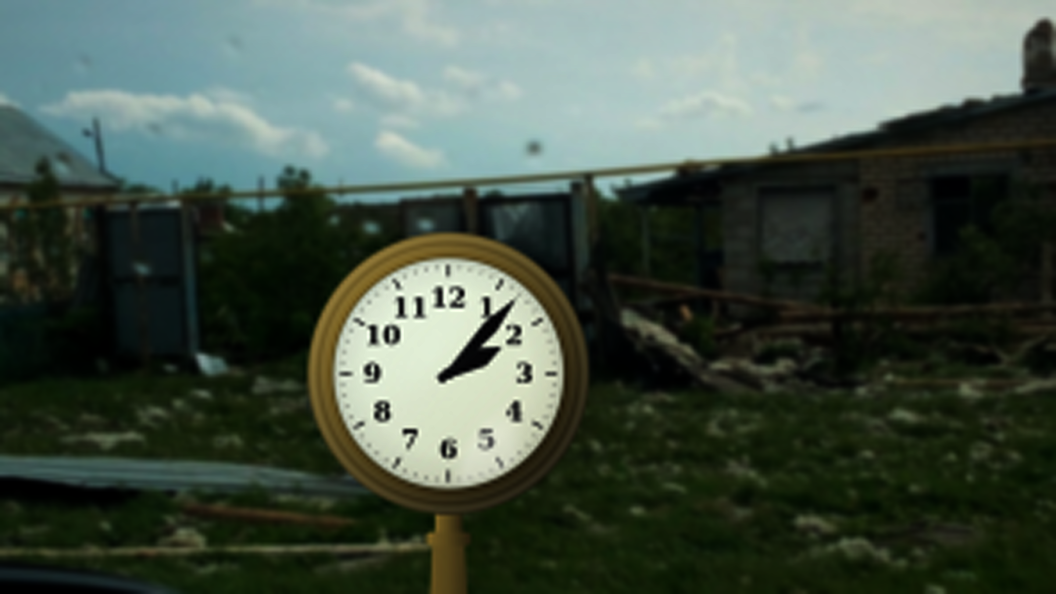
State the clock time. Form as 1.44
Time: 2.07
